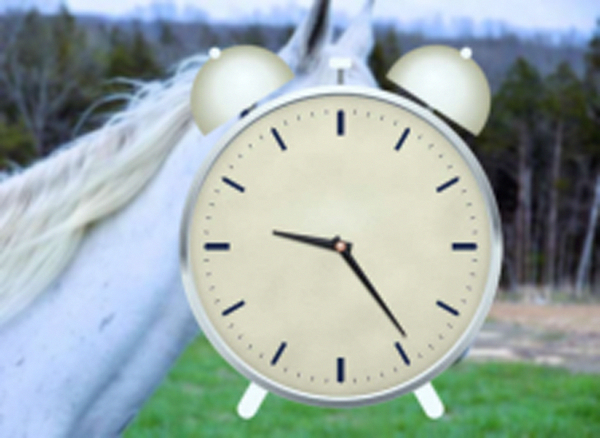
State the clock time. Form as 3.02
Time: 9.24
